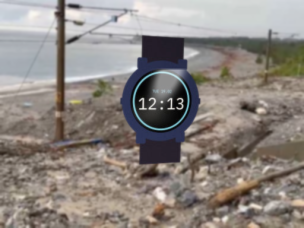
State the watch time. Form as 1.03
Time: 12.13
